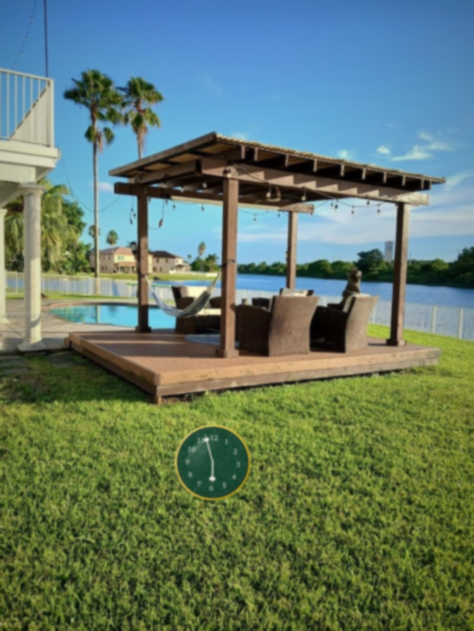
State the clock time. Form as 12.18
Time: 5.57
